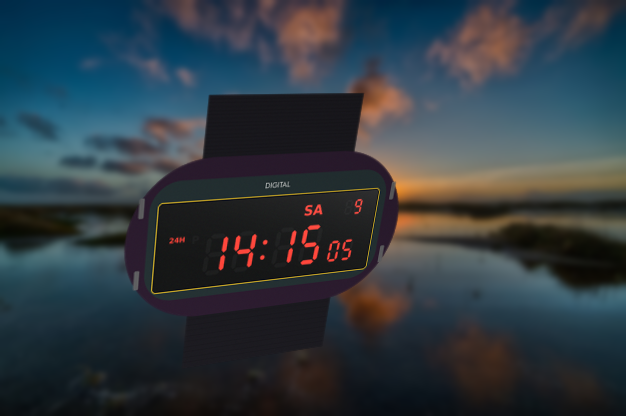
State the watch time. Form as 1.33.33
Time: 14.15.05
